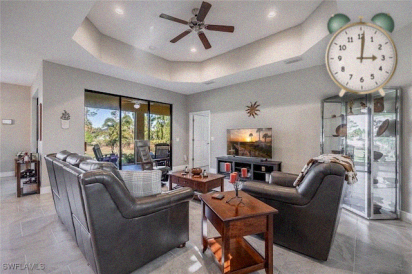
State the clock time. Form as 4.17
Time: 3.01
